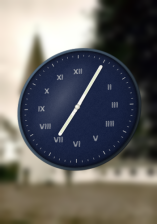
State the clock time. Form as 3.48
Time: 7.05
